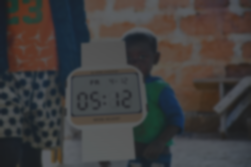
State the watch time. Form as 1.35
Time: 5.12
